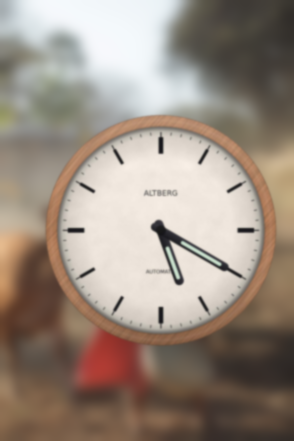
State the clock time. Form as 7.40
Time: 5.20
